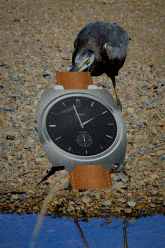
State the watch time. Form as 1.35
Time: 1.58
